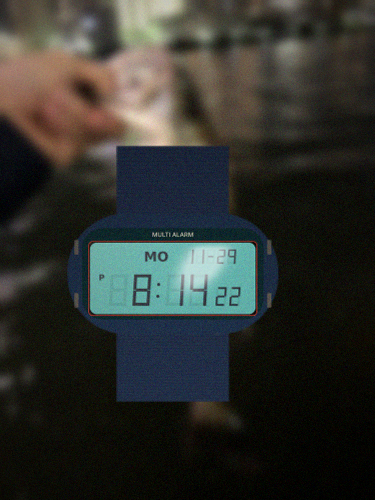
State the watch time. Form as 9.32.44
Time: 8.14.22
